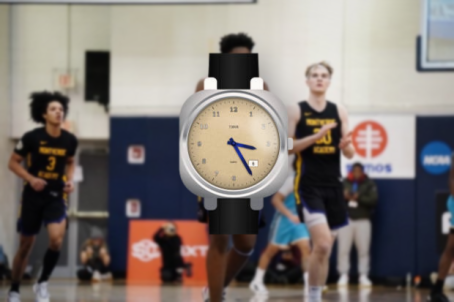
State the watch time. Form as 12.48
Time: 3.25
